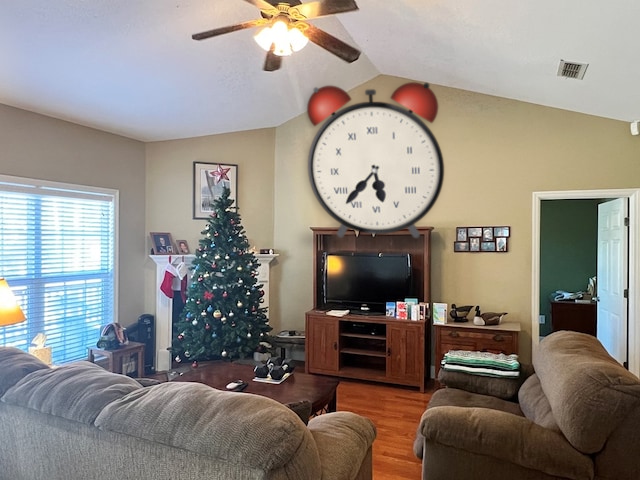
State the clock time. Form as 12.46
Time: 5.37
